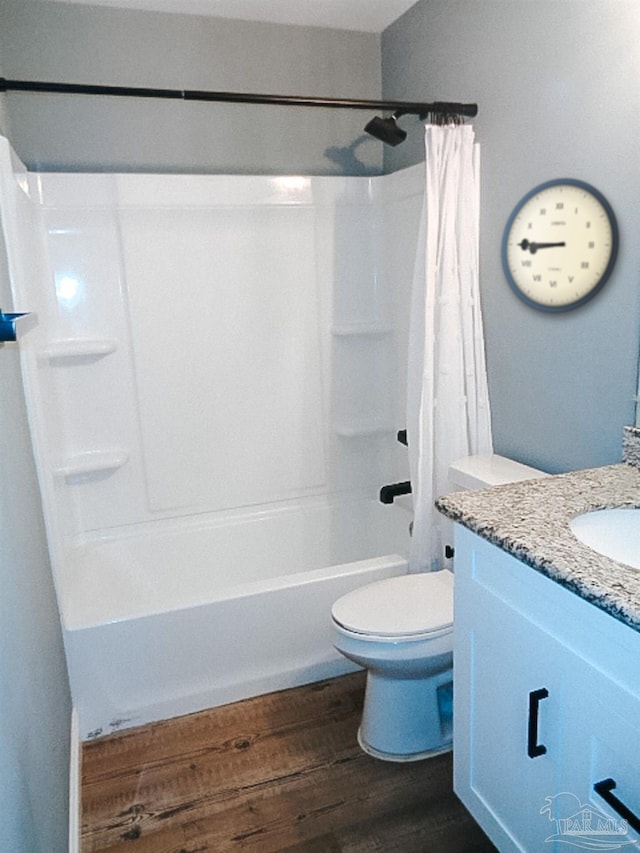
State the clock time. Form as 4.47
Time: 8.45
